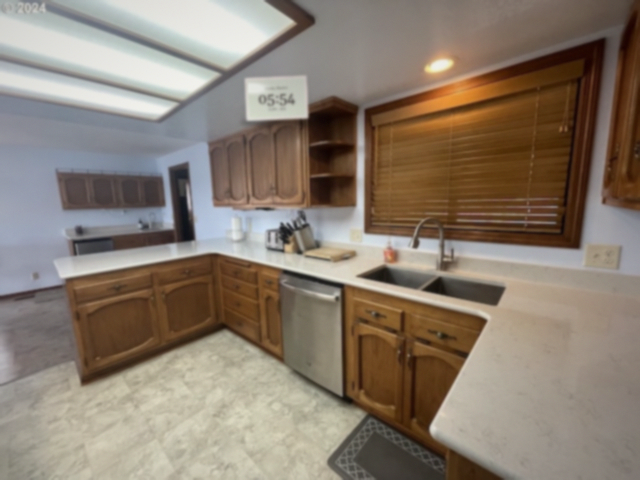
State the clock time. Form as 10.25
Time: 5.54
